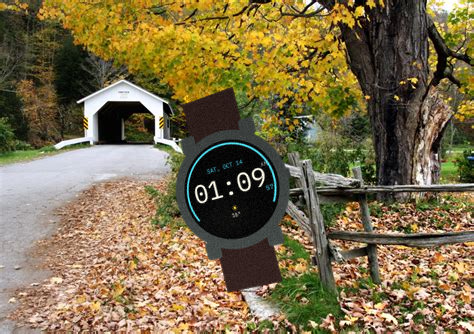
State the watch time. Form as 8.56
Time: 1.09
